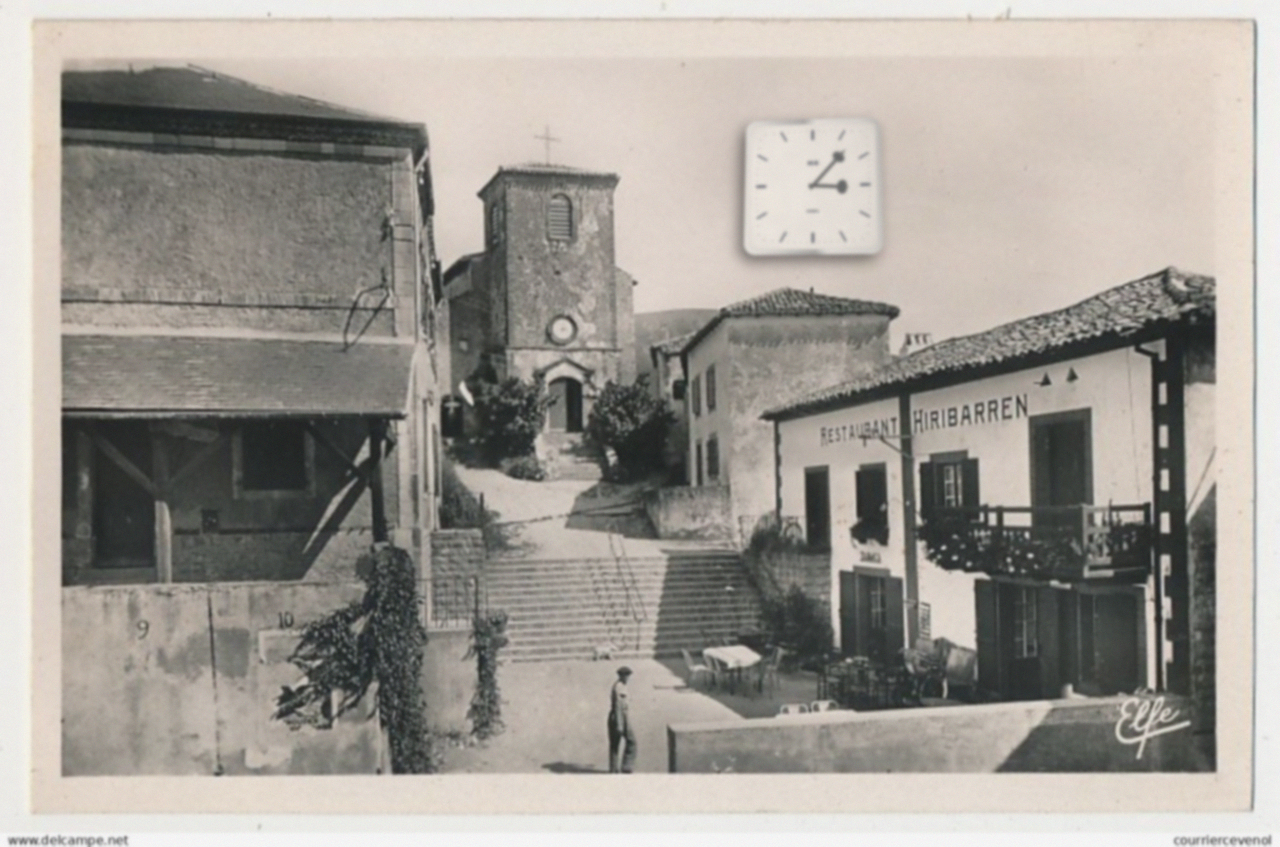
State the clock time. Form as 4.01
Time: 3.07
